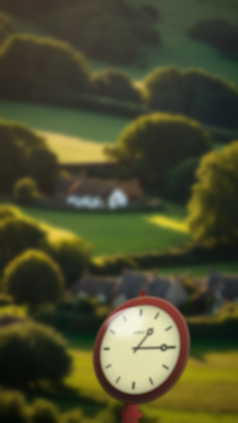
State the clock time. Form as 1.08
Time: 1.15
